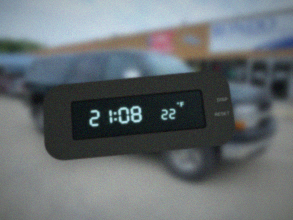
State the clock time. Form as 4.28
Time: 21.08
